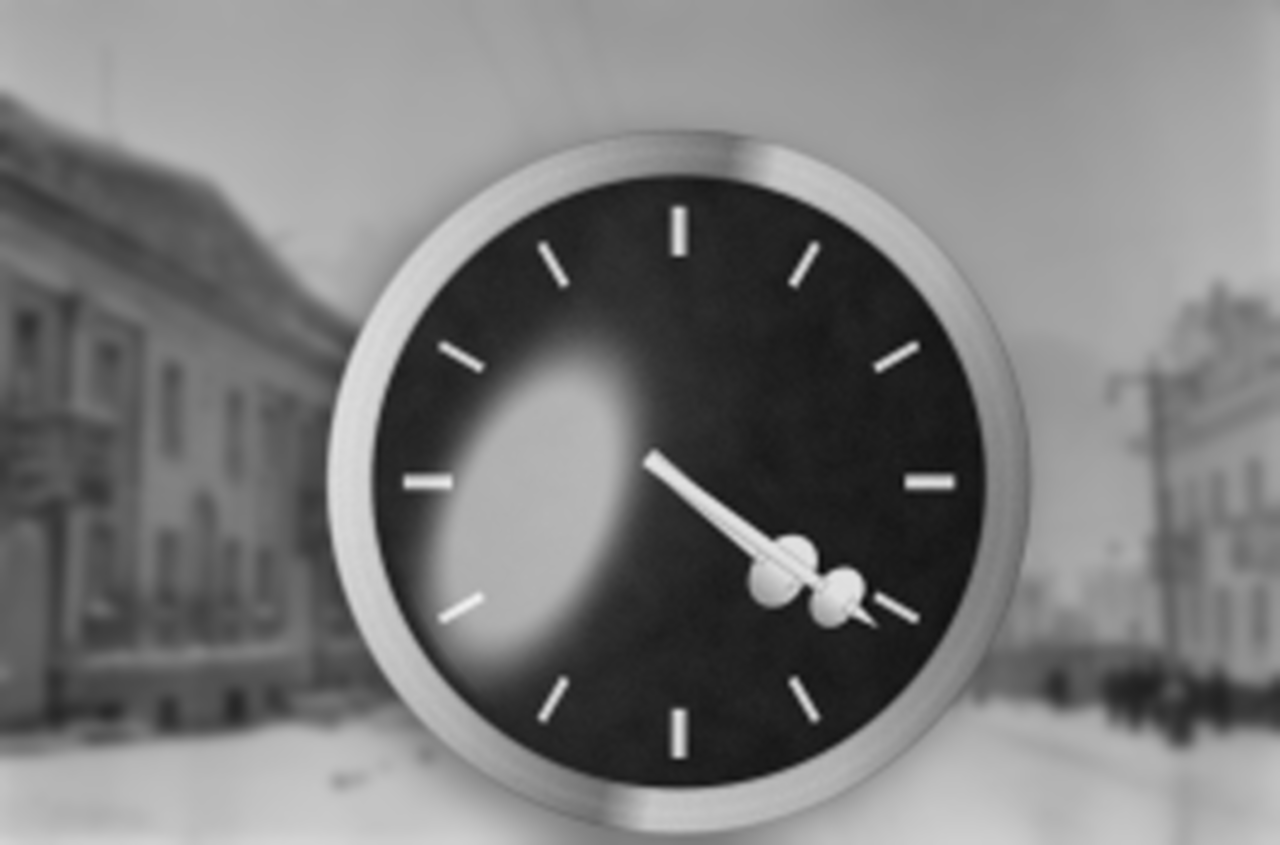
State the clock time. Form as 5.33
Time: 4.21
